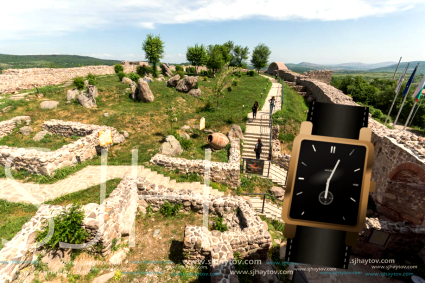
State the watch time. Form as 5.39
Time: 6.03
